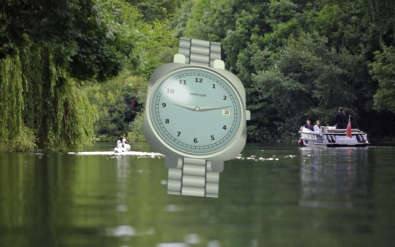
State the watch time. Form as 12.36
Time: 9.13
